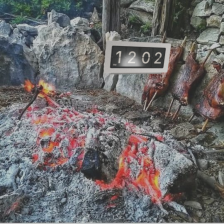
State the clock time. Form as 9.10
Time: 12.02
